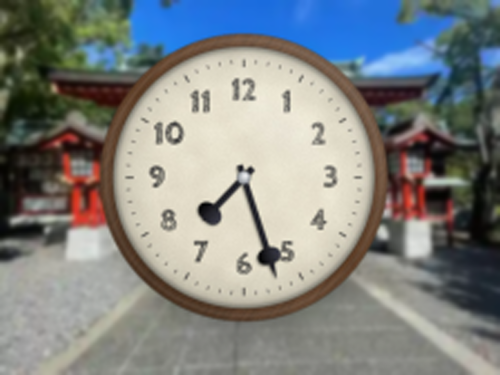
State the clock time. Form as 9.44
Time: 7.27
